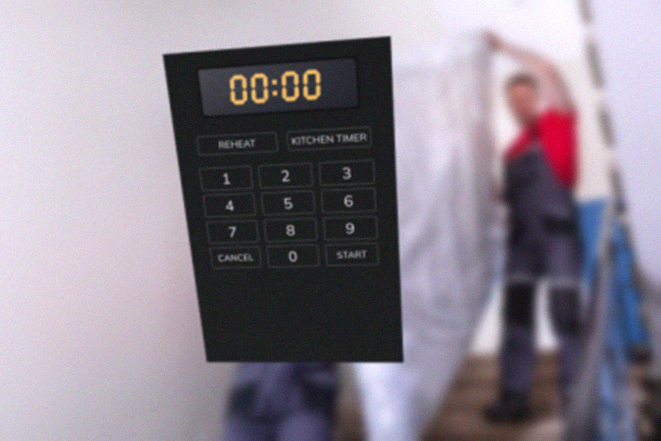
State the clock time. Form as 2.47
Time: 0.00
